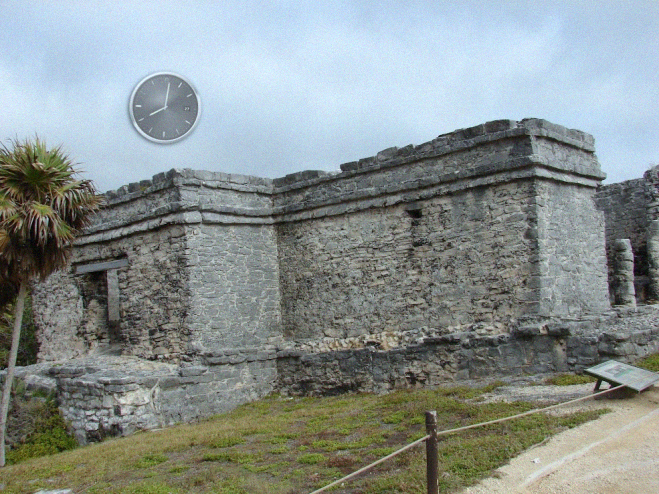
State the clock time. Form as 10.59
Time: 8.01
